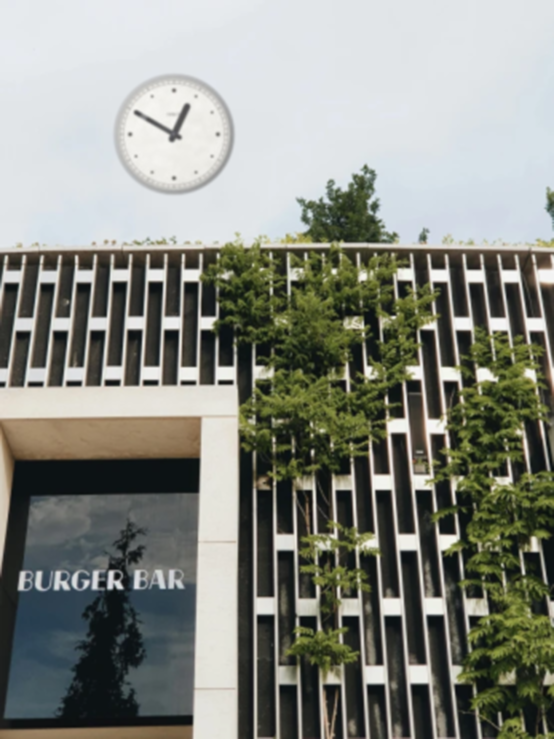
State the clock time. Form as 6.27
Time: 12.50
